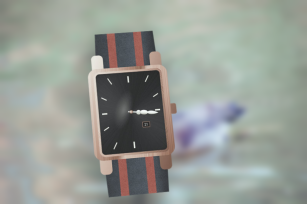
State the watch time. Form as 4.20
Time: 3.16
